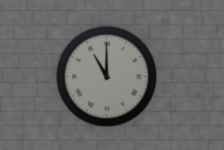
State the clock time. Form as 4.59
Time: 11.00
